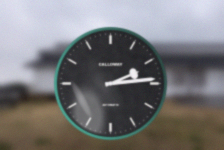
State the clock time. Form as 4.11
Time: 2.14
